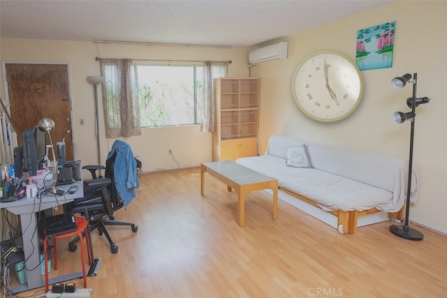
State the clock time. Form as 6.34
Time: 4.59
